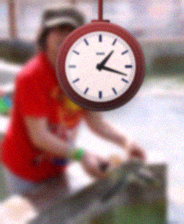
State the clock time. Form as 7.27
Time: 1.18
